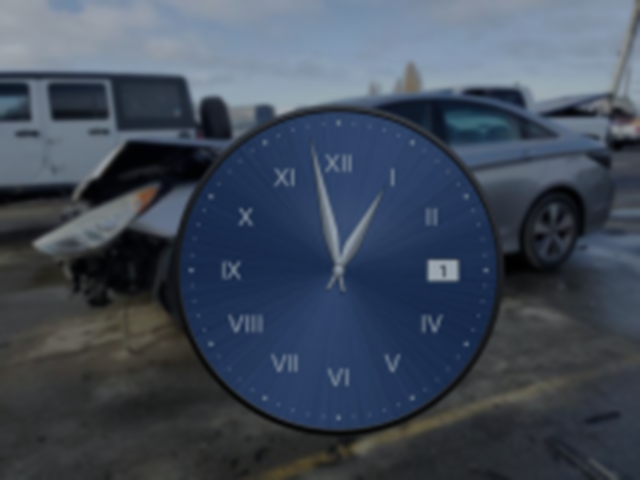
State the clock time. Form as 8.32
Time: 12.58
